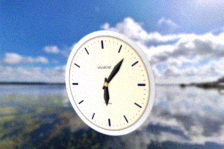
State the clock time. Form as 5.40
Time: 6.07
